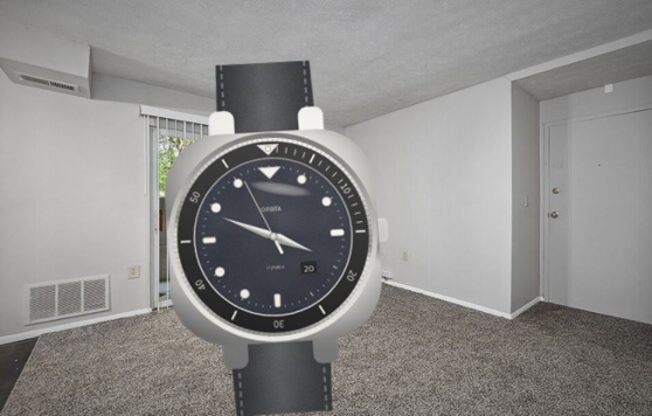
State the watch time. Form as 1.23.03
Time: 3.48.56
